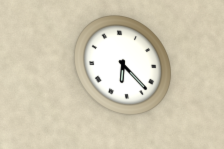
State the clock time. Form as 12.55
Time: 6.23
